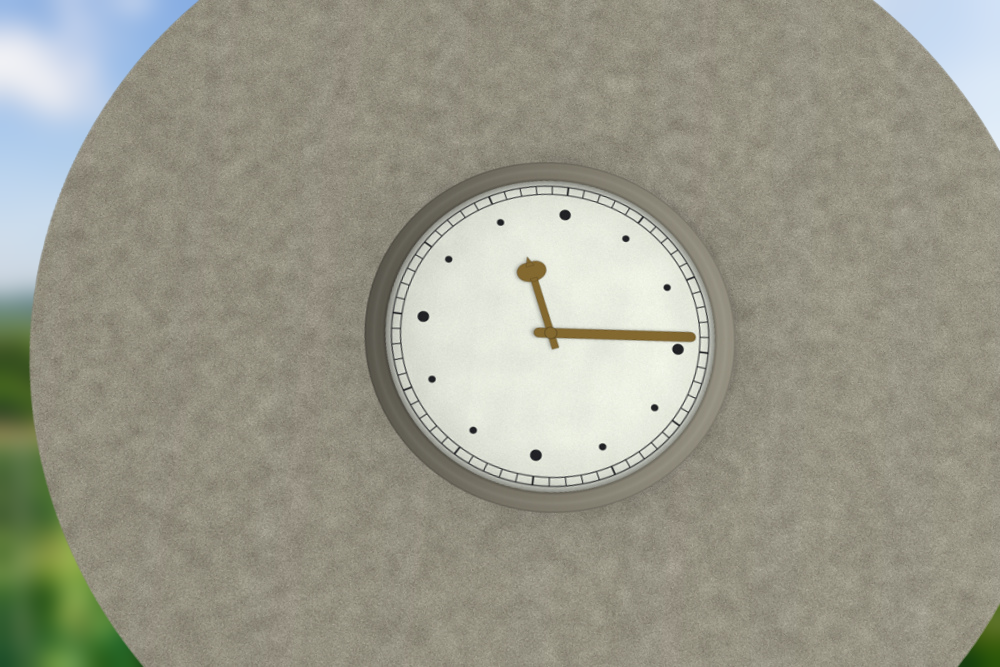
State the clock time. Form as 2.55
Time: 11.14
